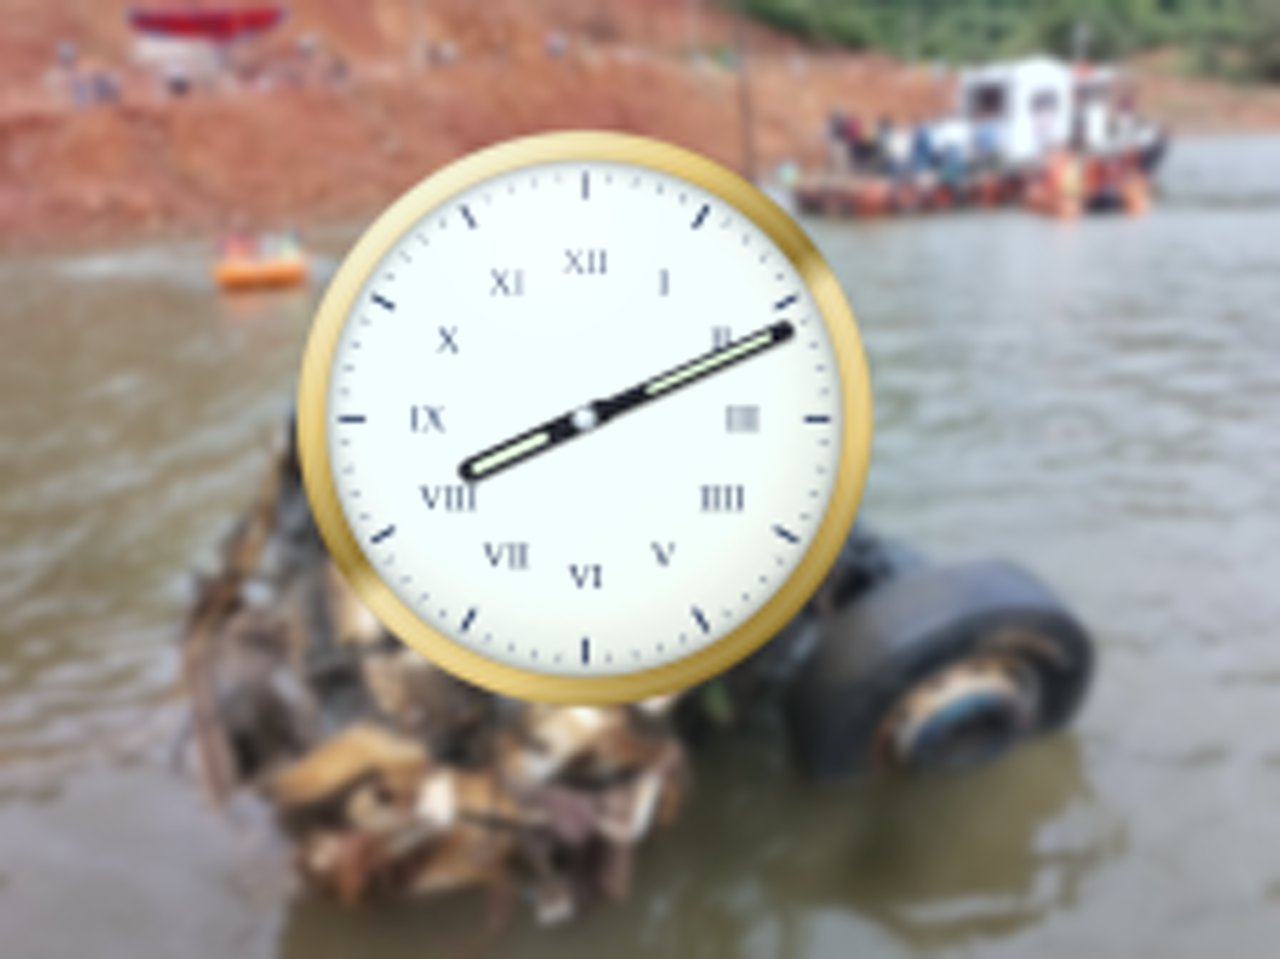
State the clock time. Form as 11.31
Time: 8.11
